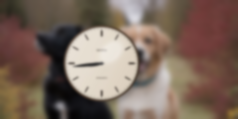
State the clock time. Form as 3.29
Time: 8.44
